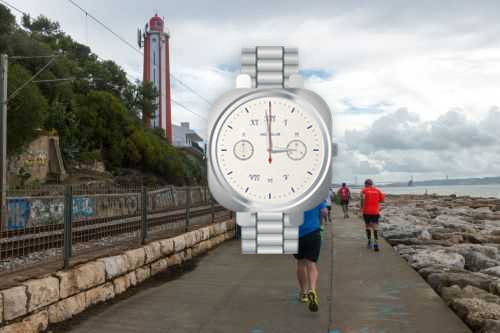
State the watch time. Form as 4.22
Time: 2.59
